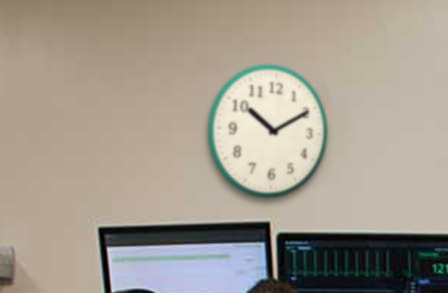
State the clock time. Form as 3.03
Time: 10.10
